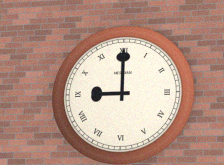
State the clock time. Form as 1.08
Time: 9.00
